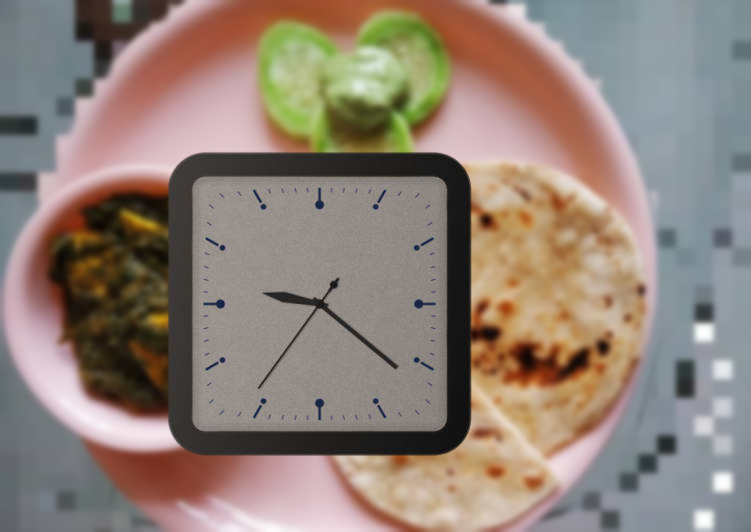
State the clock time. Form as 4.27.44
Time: 9.21.36
